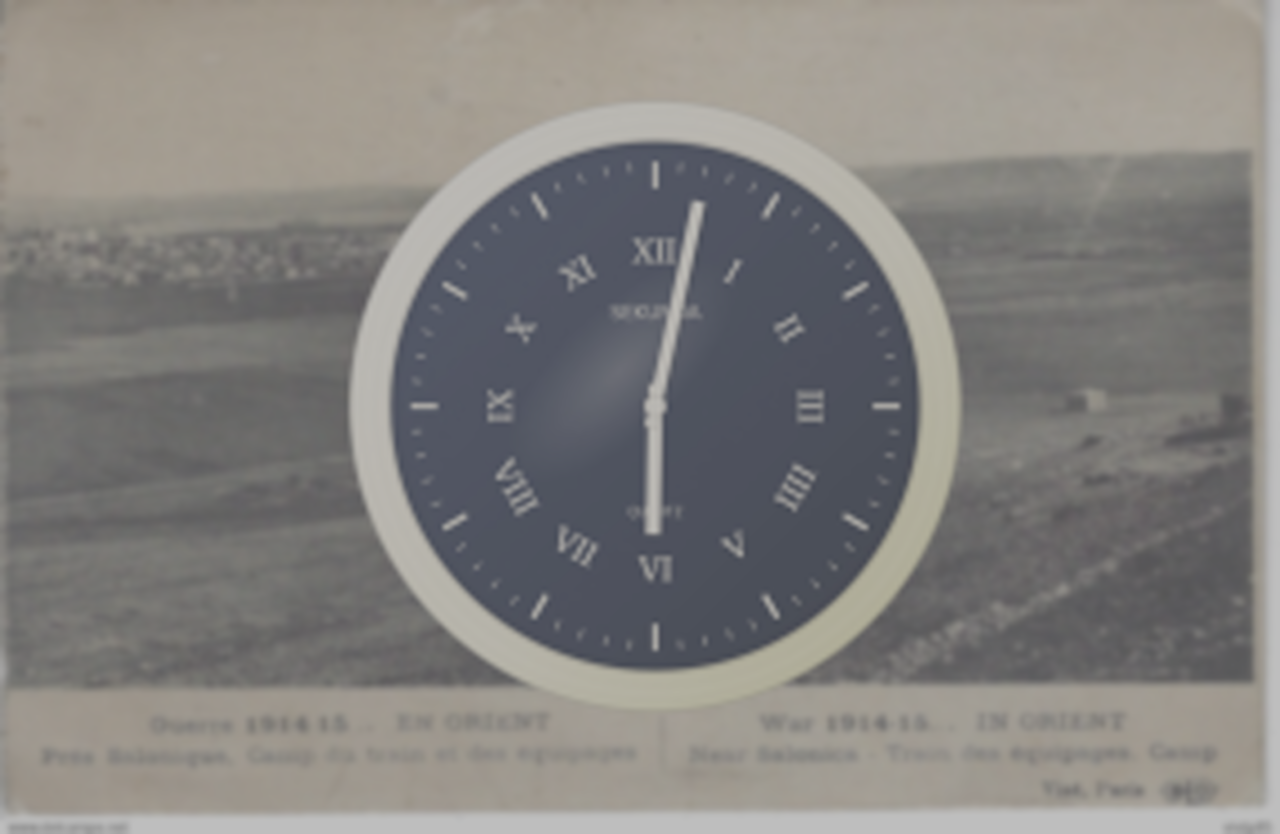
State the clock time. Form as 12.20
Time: 6.02
